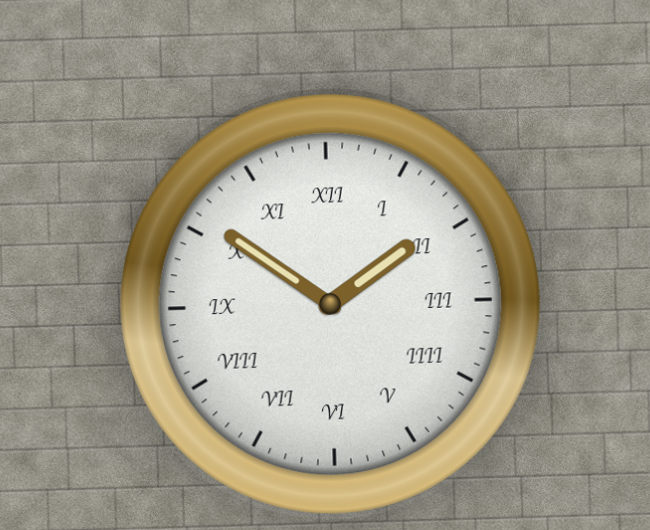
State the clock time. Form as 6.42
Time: 1.51
